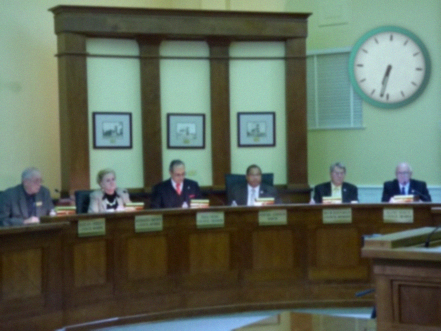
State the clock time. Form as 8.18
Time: 6.32
